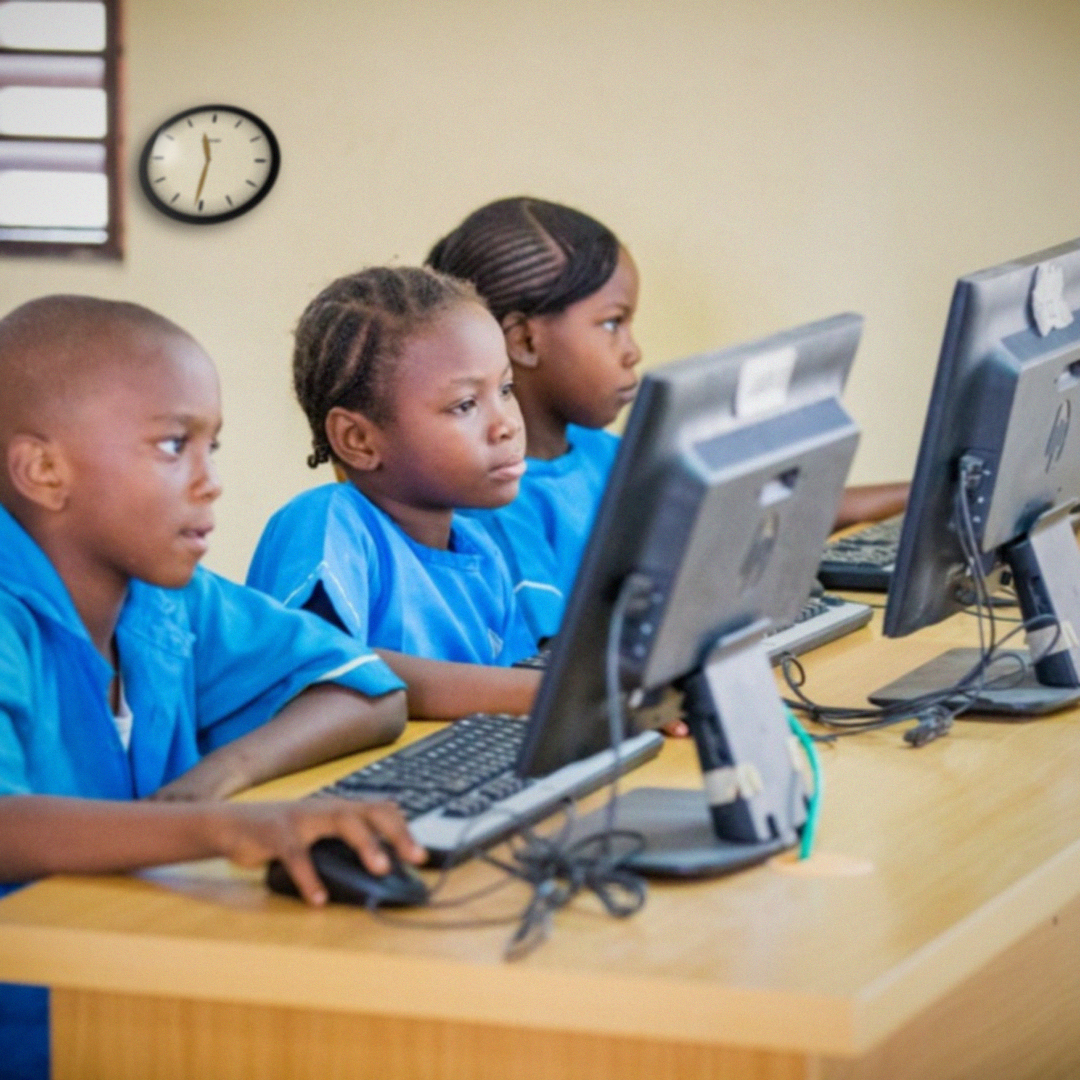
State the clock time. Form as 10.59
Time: 11.31
